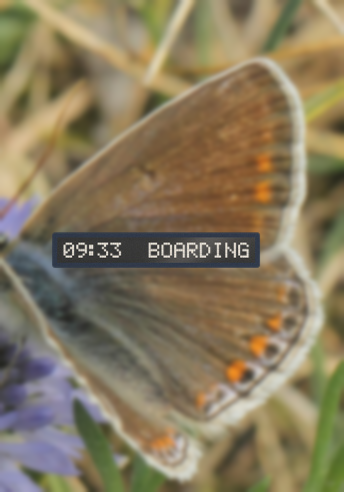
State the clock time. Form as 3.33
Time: 9.33
